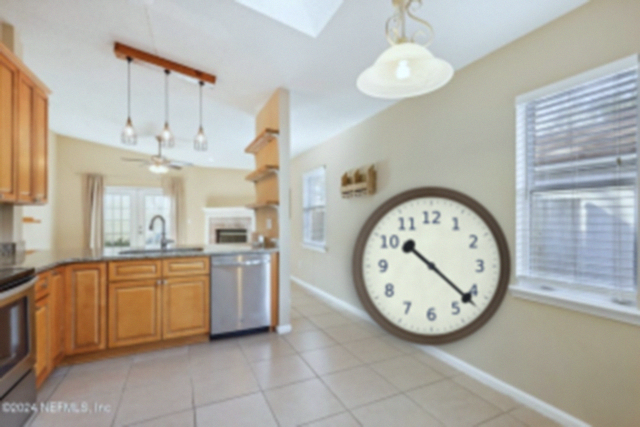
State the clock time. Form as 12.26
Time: 10.22
